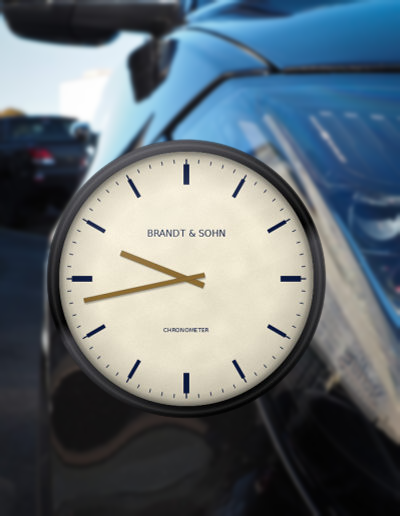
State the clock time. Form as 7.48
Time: 9.43
